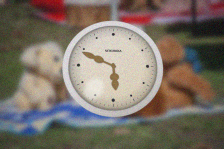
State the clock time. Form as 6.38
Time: 5.49
